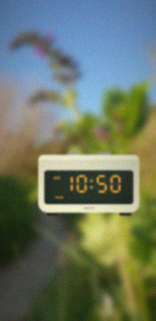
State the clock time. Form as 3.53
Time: 10.50
